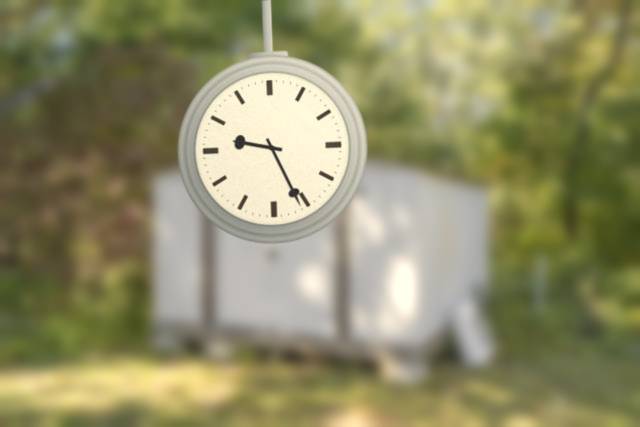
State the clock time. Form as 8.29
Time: 9.26
